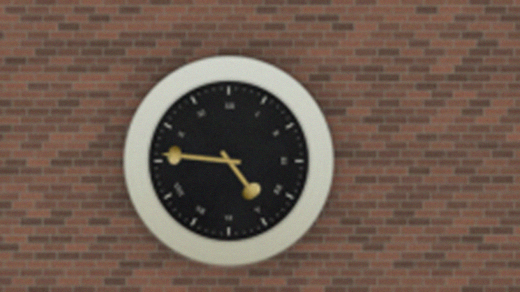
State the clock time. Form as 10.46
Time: 4.46
